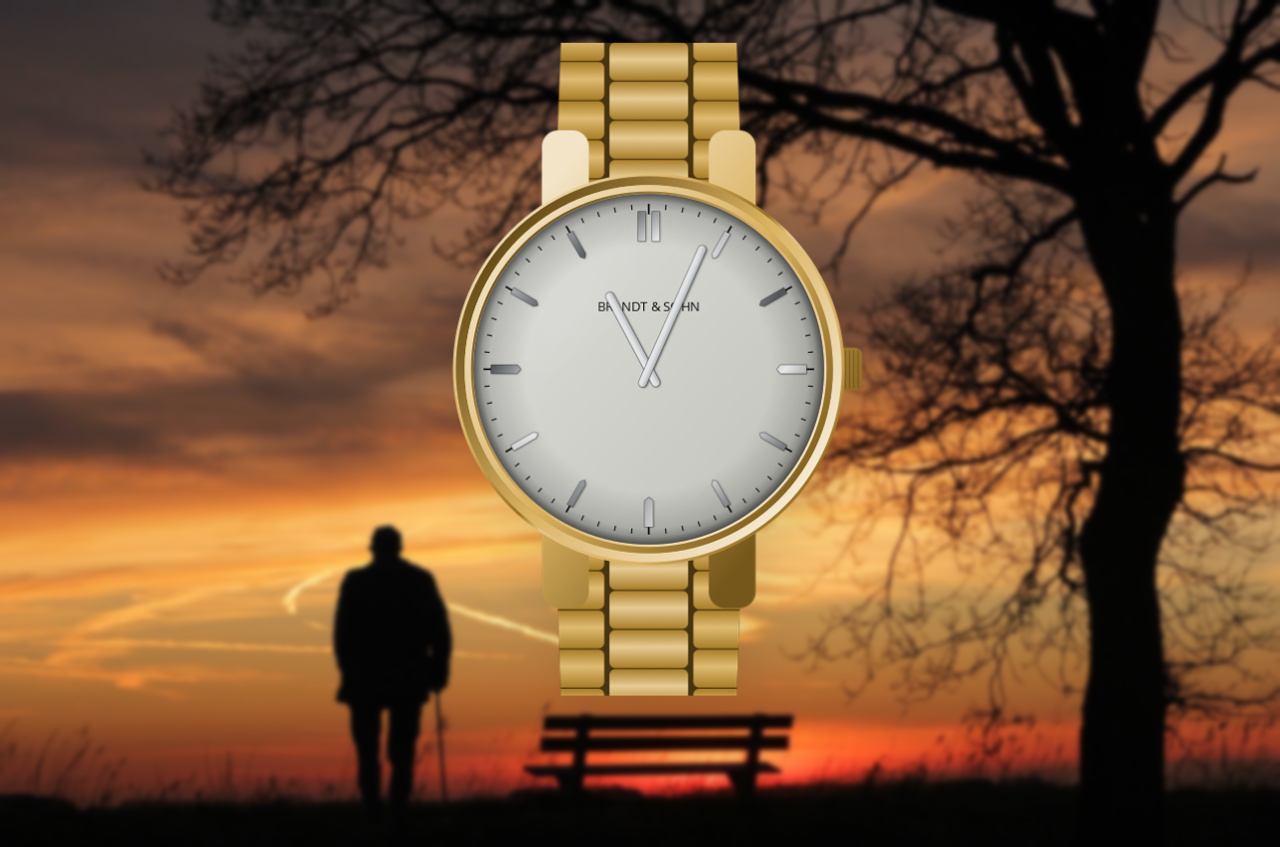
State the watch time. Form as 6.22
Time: 11.04
